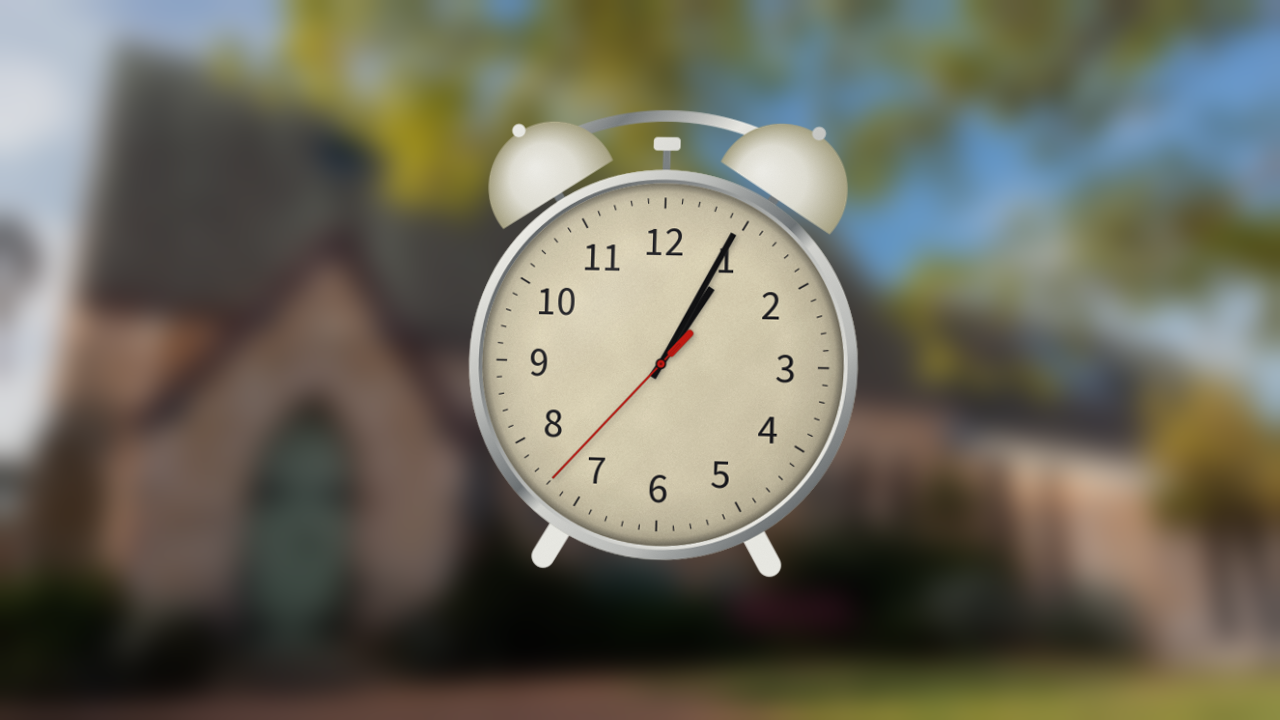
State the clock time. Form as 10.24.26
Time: 1.04.37
